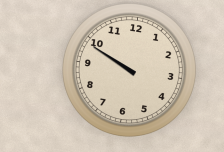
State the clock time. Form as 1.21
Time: 9.49
